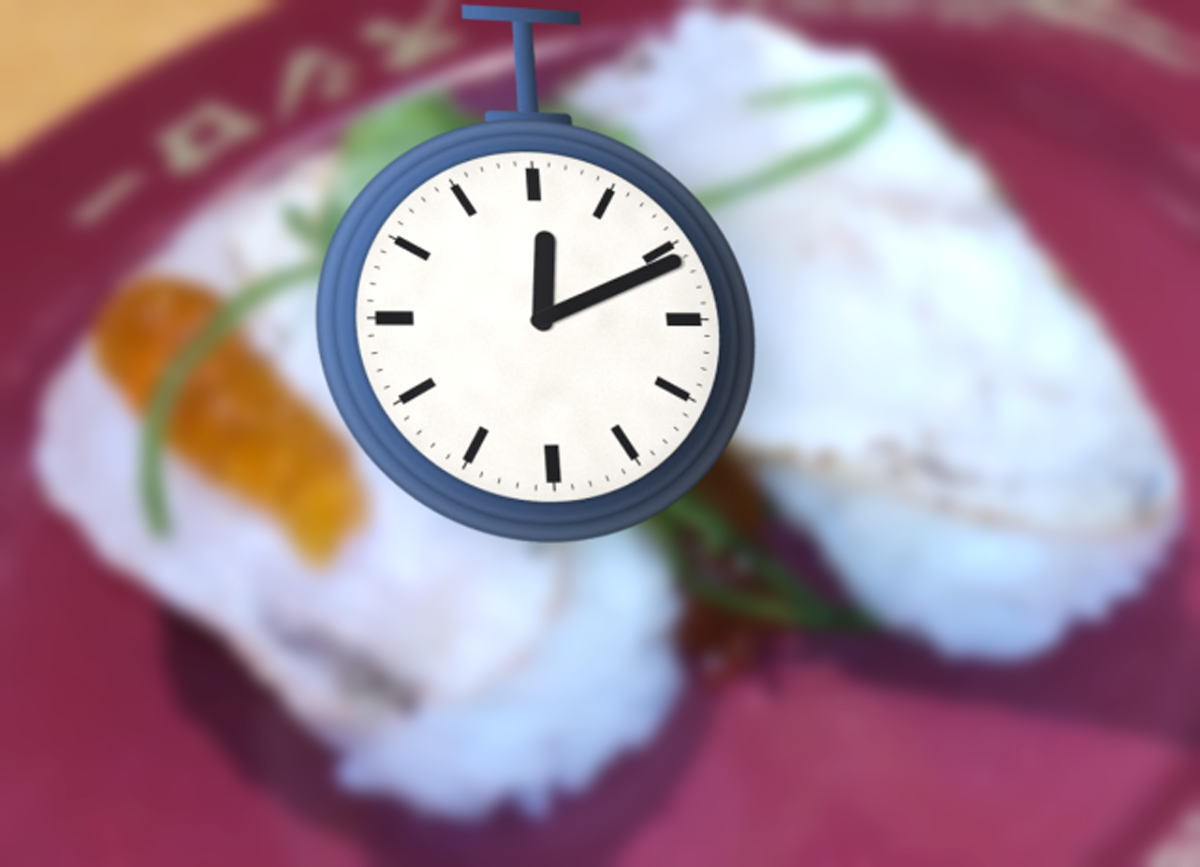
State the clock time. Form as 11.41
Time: 12.11
